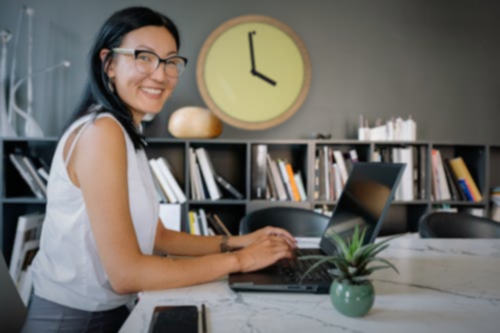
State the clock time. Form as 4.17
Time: 3.59
